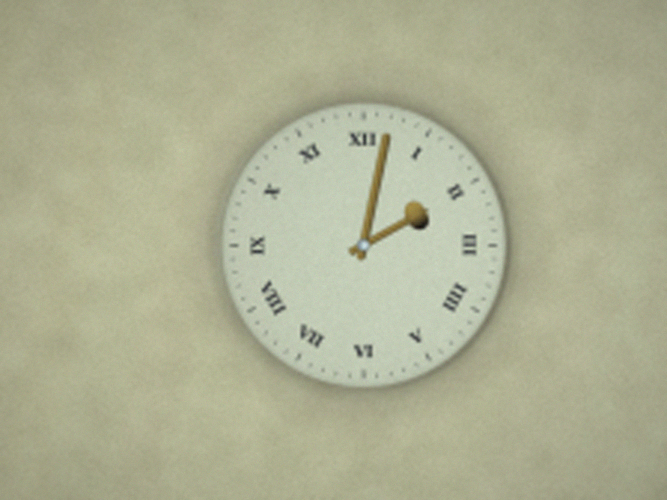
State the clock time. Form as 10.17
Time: 2.02
